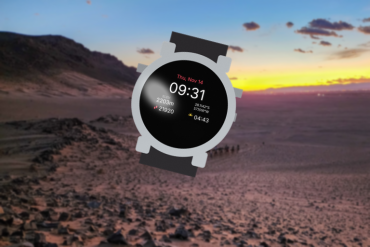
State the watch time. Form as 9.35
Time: 9.31
